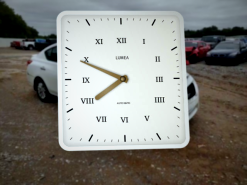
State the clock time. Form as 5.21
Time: 7.49
